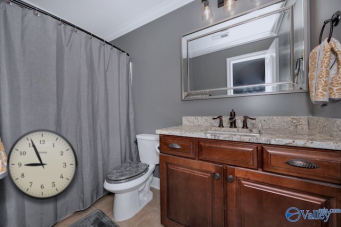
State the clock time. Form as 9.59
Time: 8.56
